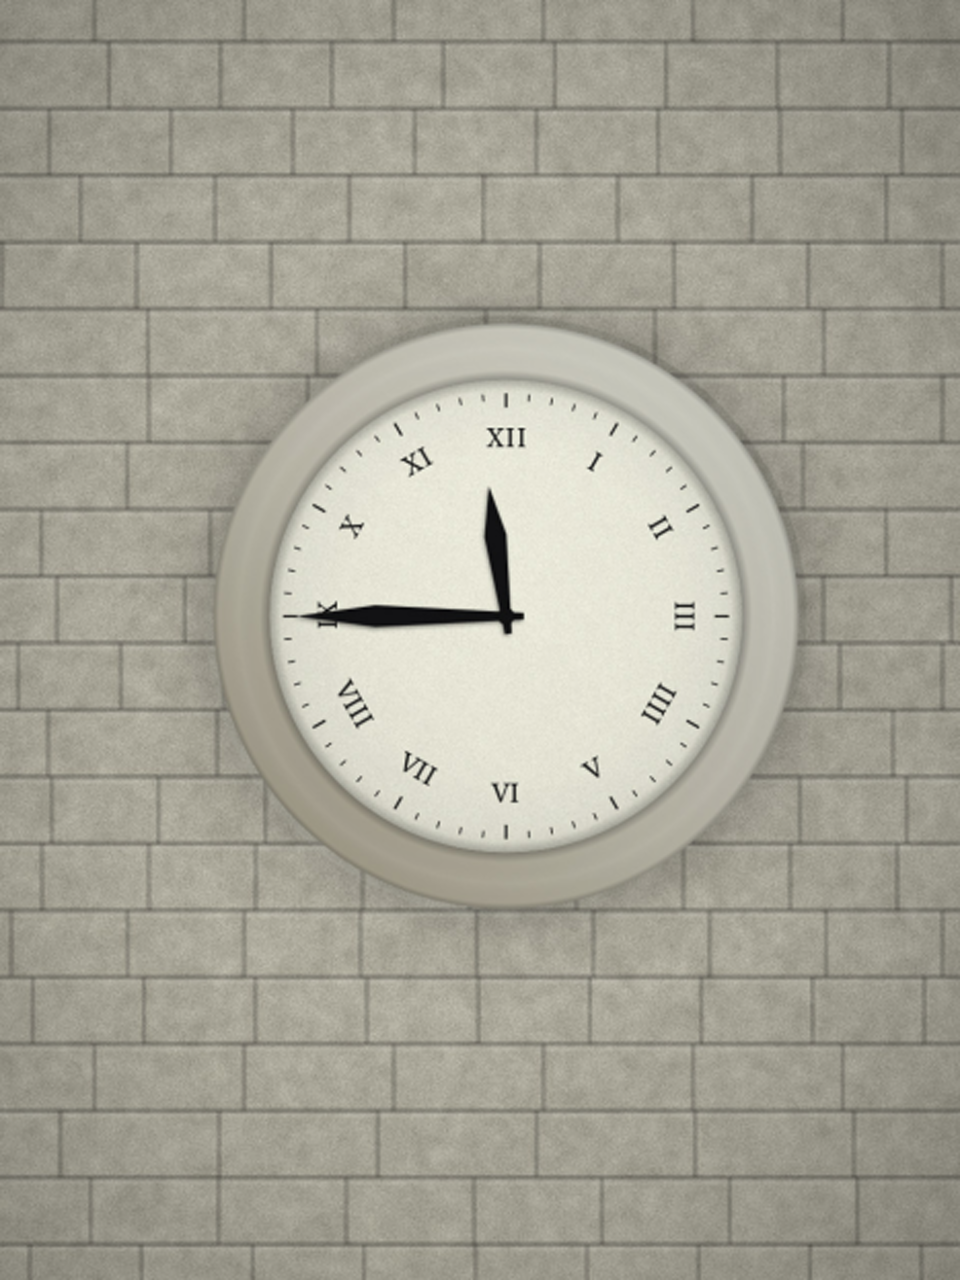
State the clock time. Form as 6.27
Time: 11.45
